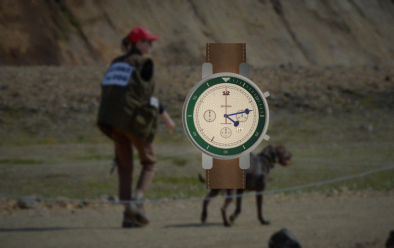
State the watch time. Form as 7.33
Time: 4.13
